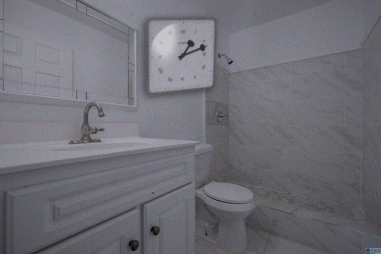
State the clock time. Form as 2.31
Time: 1.12
